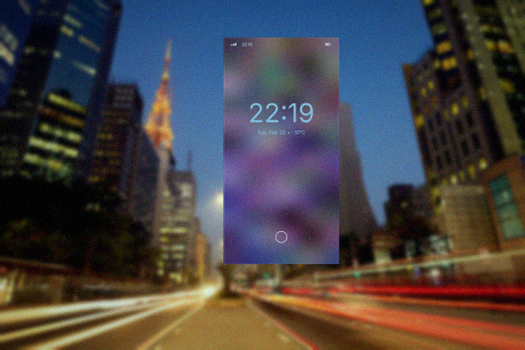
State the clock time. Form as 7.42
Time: 22.19
